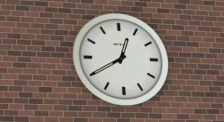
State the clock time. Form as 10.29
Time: 12.40
